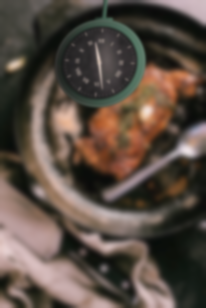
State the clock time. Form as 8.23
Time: 11.28
